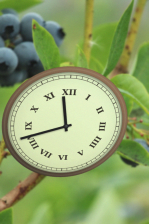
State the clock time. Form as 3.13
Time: 11.42
